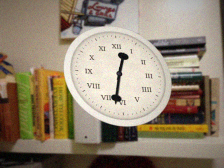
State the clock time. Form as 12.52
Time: 12.32
